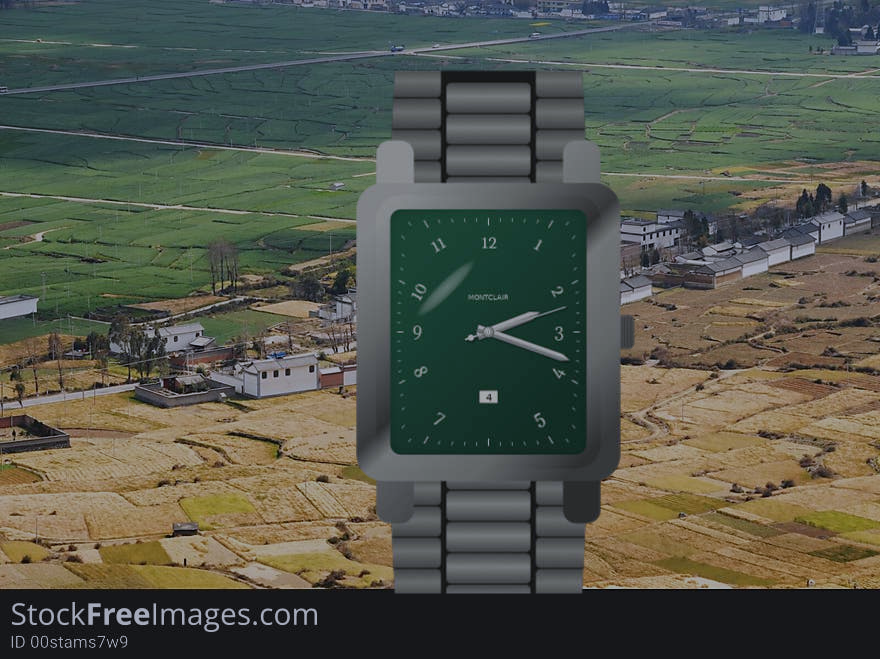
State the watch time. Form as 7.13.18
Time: 2.18.12
